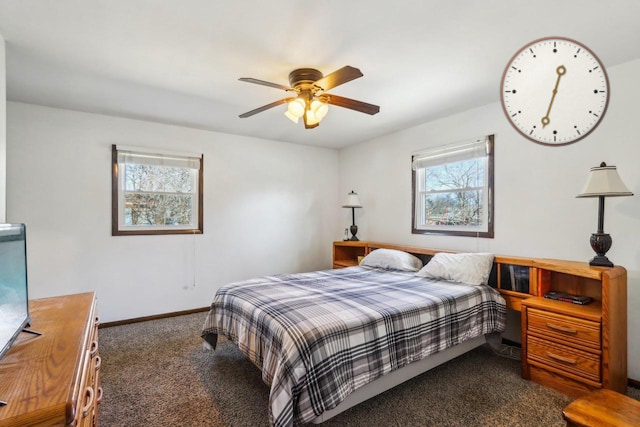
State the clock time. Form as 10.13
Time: 12.33
